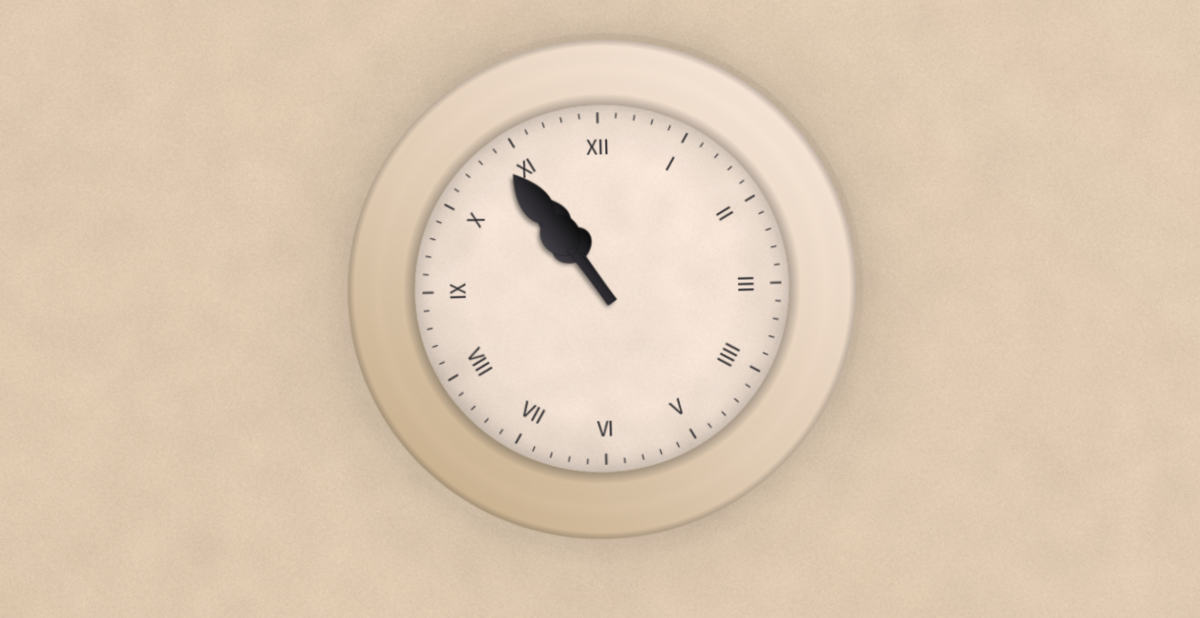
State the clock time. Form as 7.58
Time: 10.54
